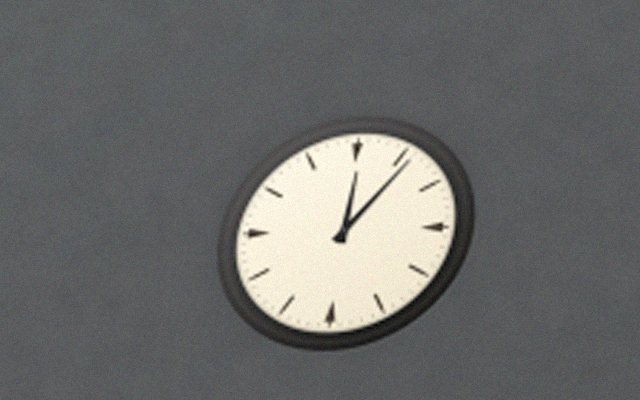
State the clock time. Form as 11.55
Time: 12.06
